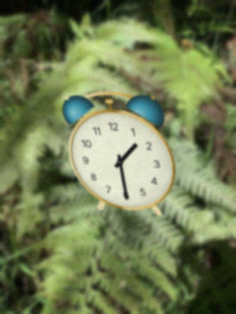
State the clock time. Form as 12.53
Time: 1.30
